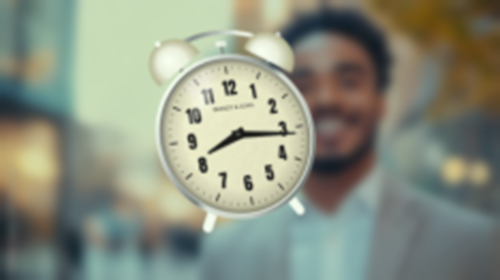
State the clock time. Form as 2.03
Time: 8.16
